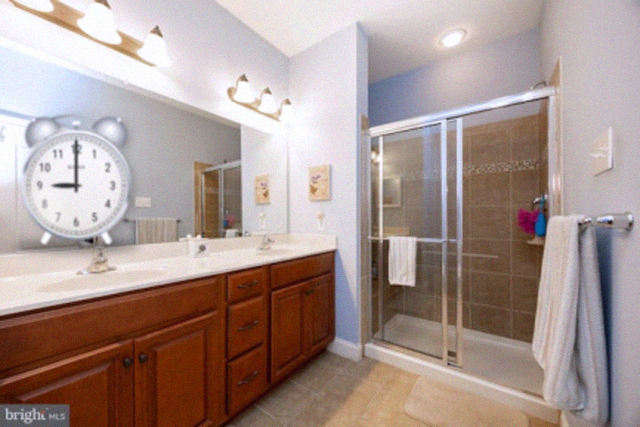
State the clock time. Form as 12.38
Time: 9.00
